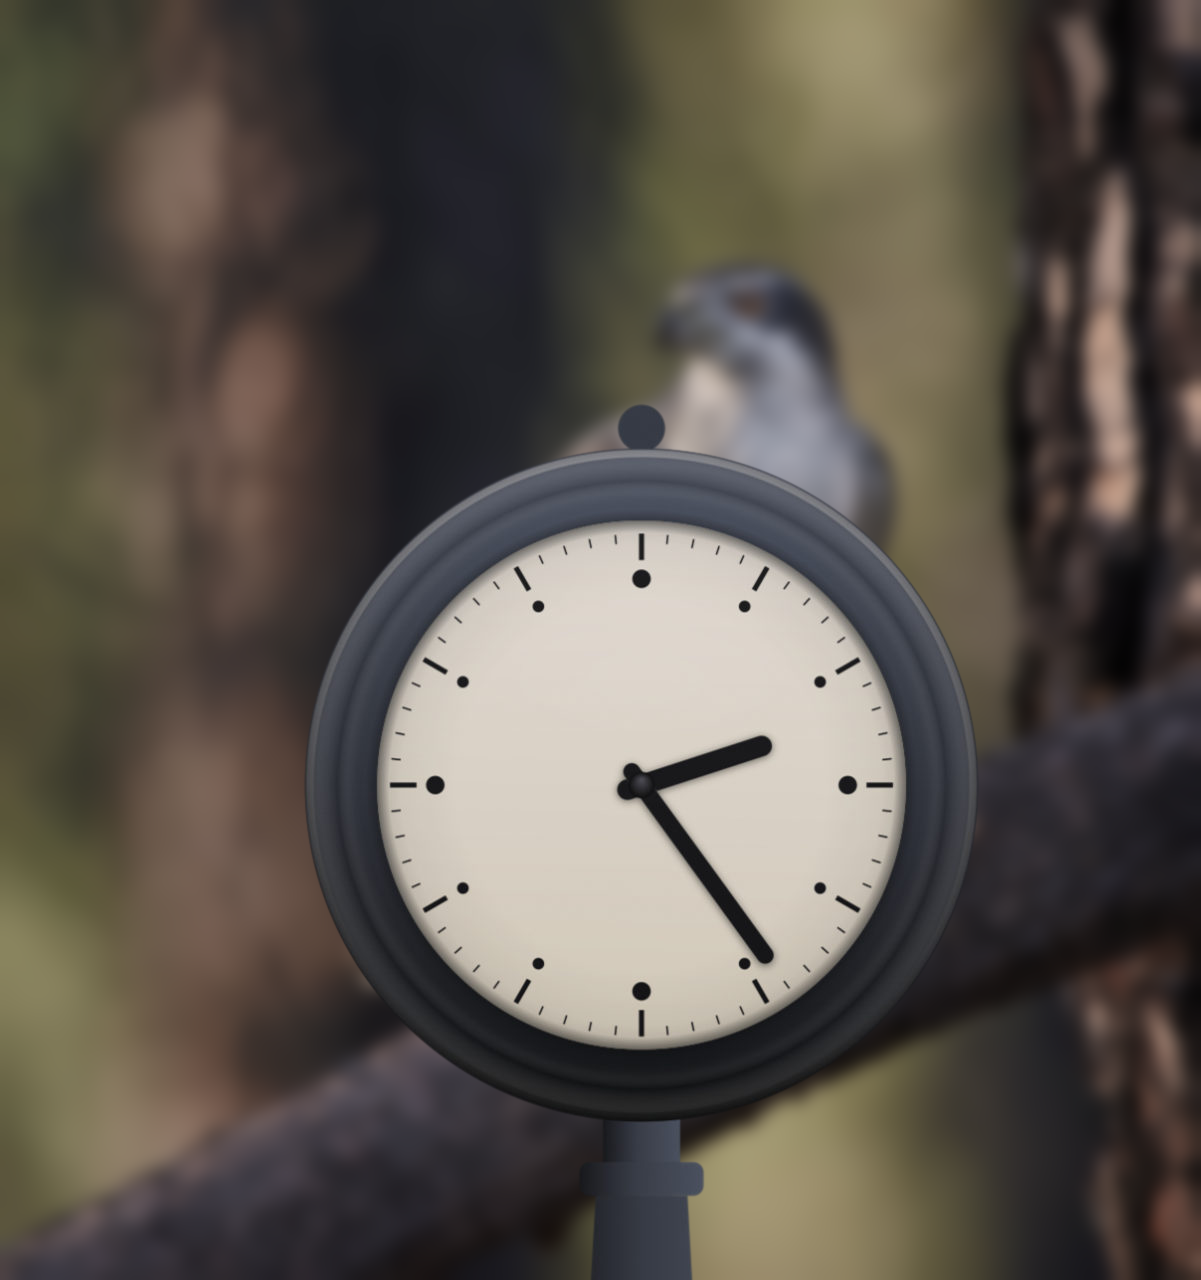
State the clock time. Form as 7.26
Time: 2.24
